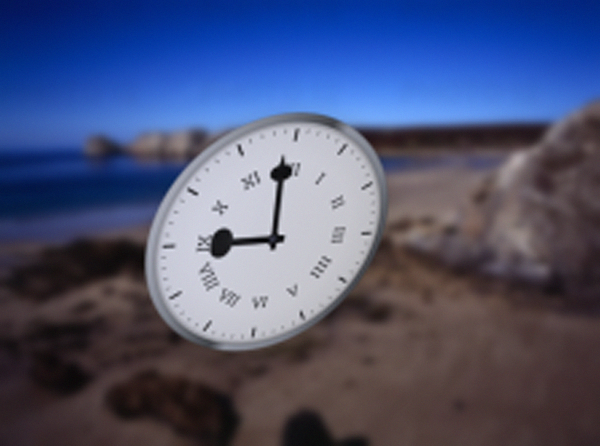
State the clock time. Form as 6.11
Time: 8.59
